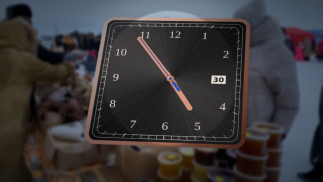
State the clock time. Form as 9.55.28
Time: 4.53.54
